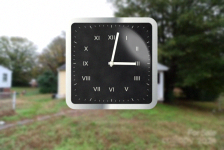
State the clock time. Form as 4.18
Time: 3.02
